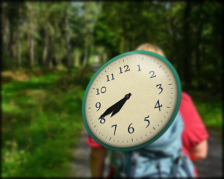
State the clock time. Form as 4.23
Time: 7.41
